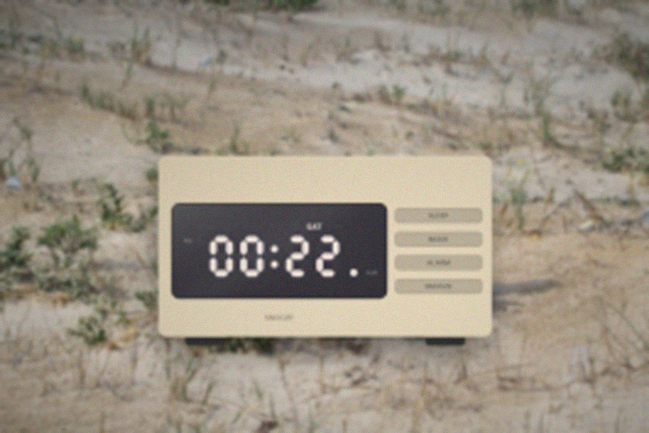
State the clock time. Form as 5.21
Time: 0.22
